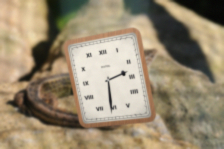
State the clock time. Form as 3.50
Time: 2.31
